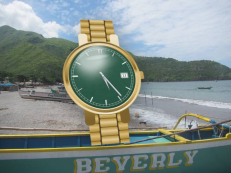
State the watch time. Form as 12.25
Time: 5.24
